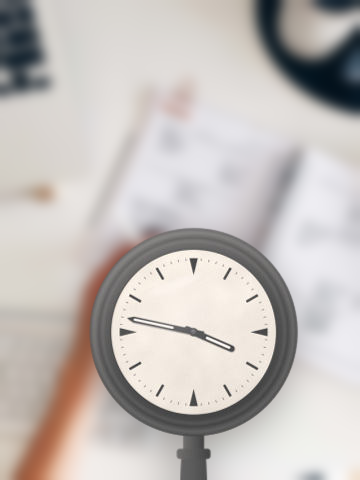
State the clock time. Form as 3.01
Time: 3.47
